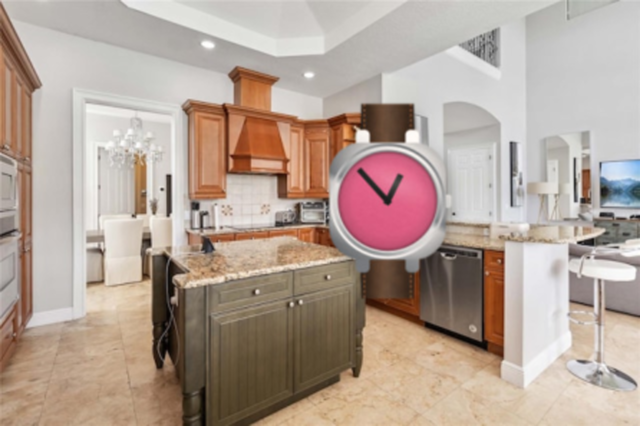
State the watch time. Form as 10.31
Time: 12.53
